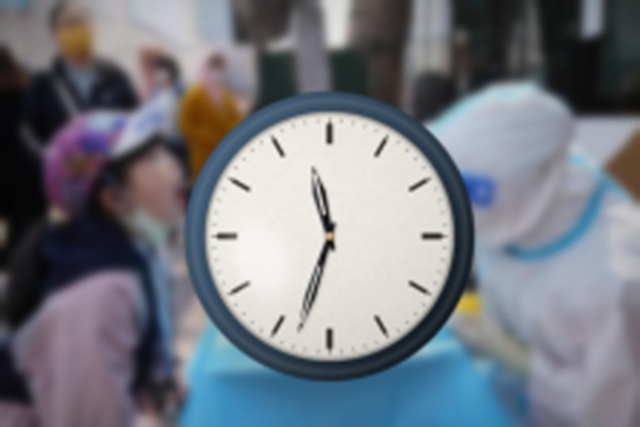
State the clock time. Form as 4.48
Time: 11.33
